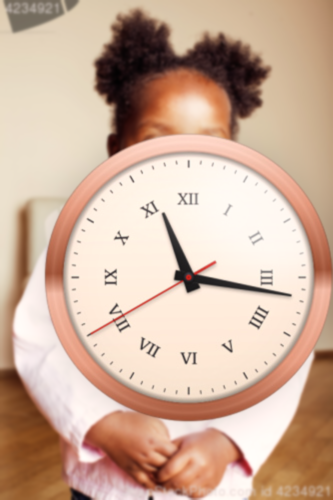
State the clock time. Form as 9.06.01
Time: 11.16.40
